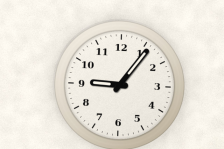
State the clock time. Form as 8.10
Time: 9.06
